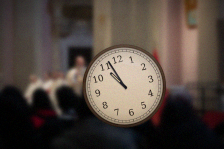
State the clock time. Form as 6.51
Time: 10.57
